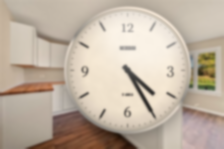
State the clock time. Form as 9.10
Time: 4.25
